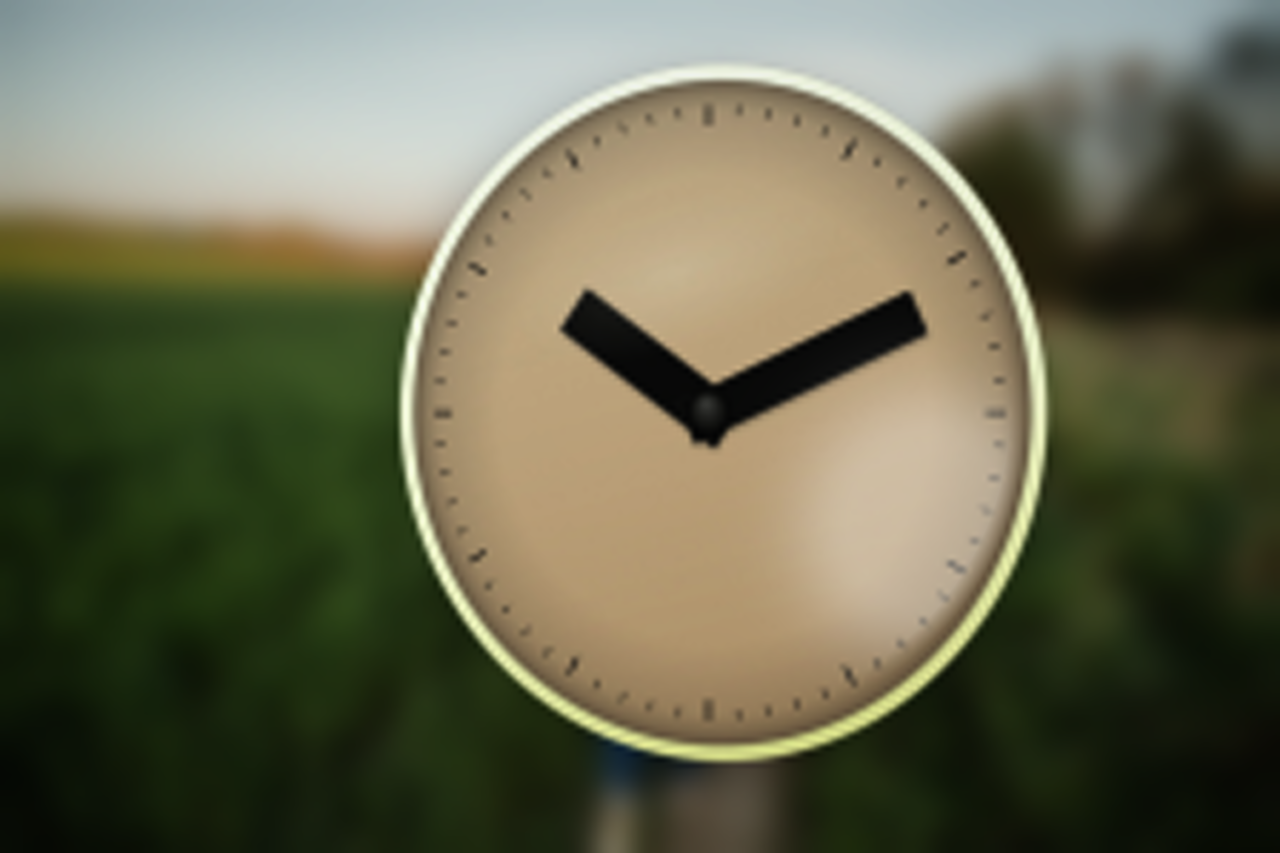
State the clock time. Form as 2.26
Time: 10.11
